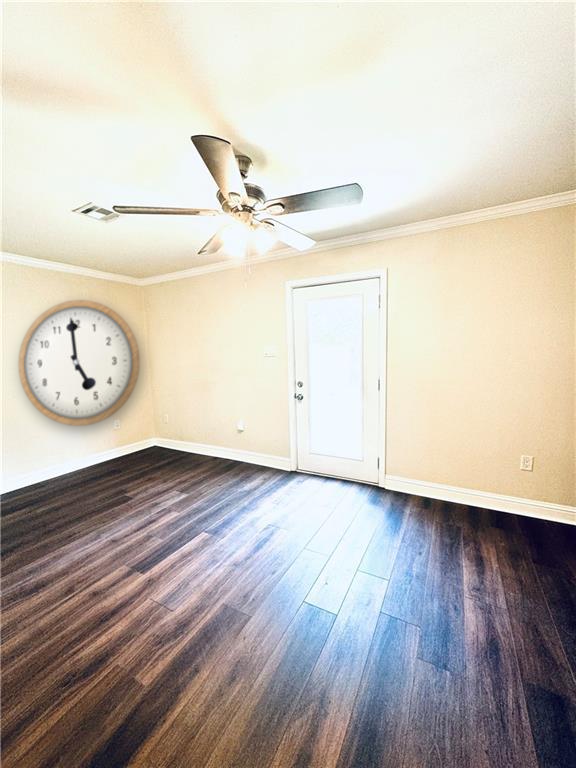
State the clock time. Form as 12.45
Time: 4.59
